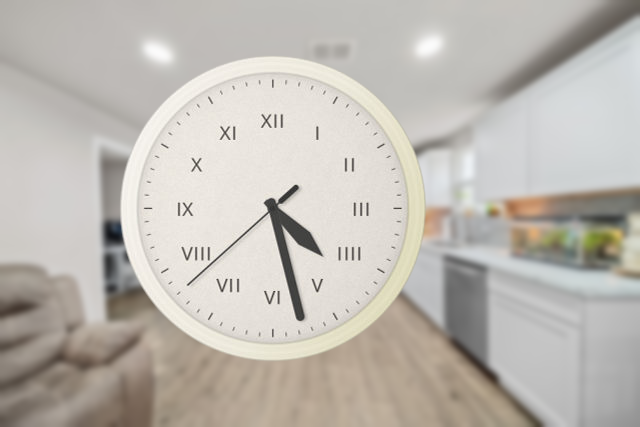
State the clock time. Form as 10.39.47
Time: 4.27.38
